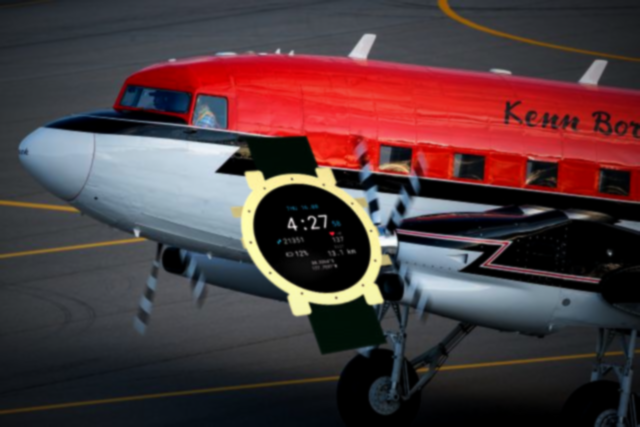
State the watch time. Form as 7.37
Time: 4.27
